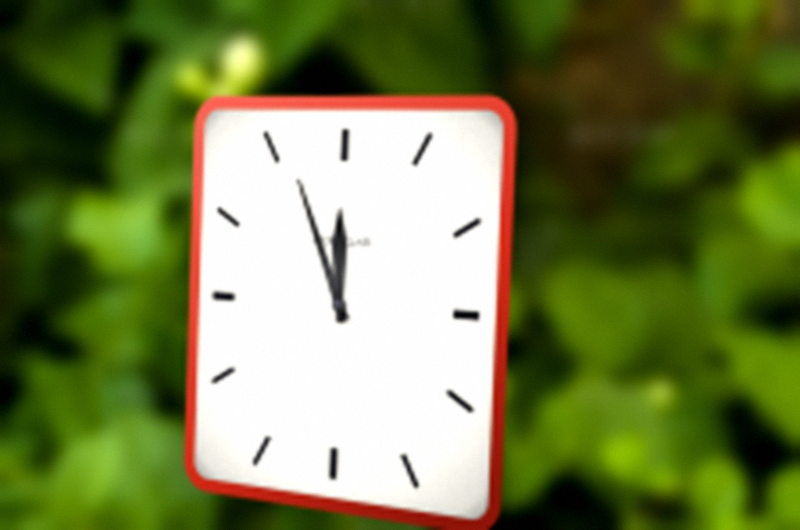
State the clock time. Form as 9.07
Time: 11.56
